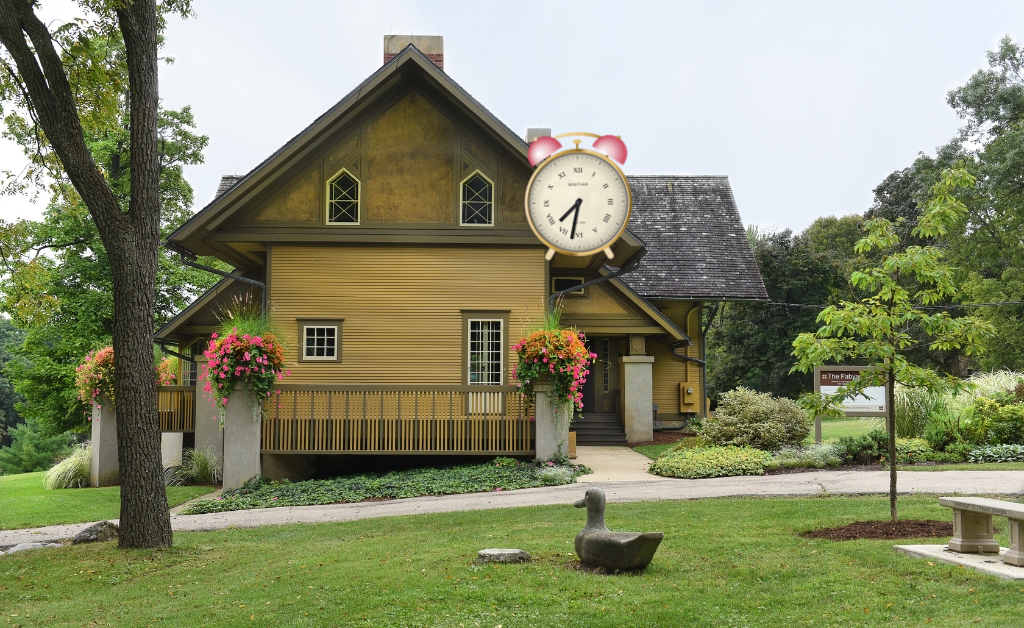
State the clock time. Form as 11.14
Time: 7.32
